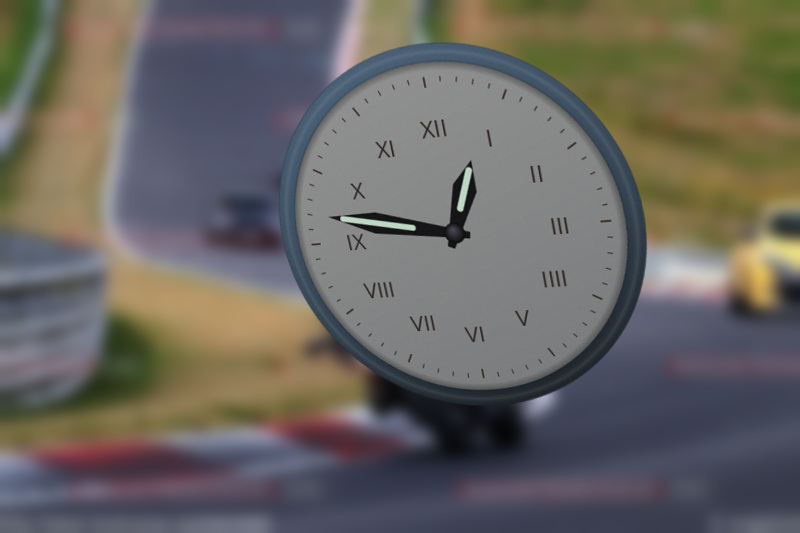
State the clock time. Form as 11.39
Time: 12.47
